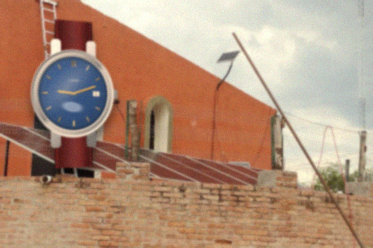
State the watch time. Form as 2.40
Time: 9.12
